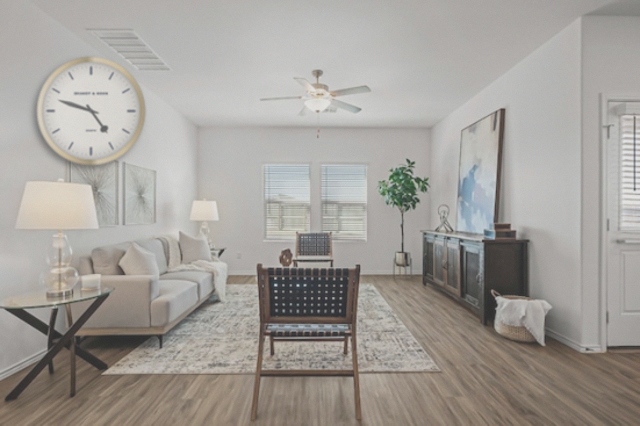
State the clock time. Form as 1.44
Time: 4.48
